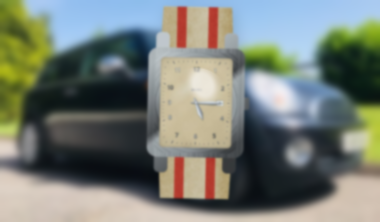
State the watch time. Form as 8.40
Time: 5.15
